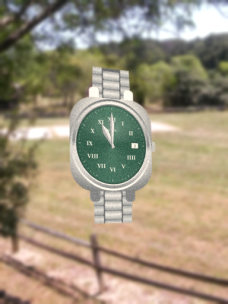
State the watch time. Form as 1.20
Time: 11.00
